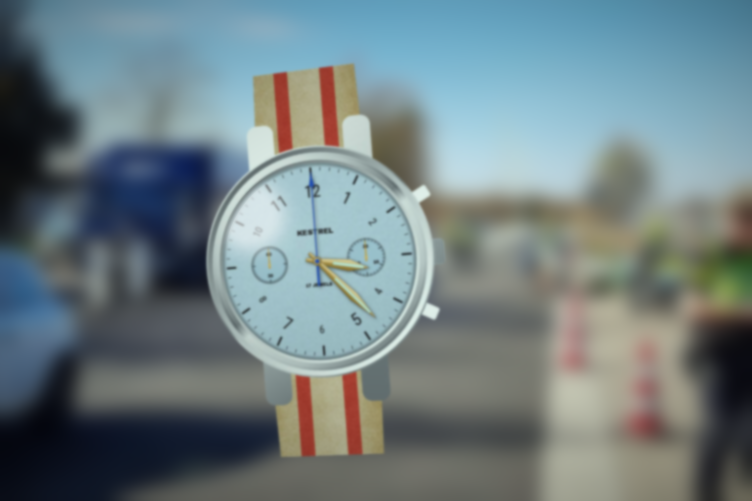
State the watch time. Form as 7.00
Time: 3.23
